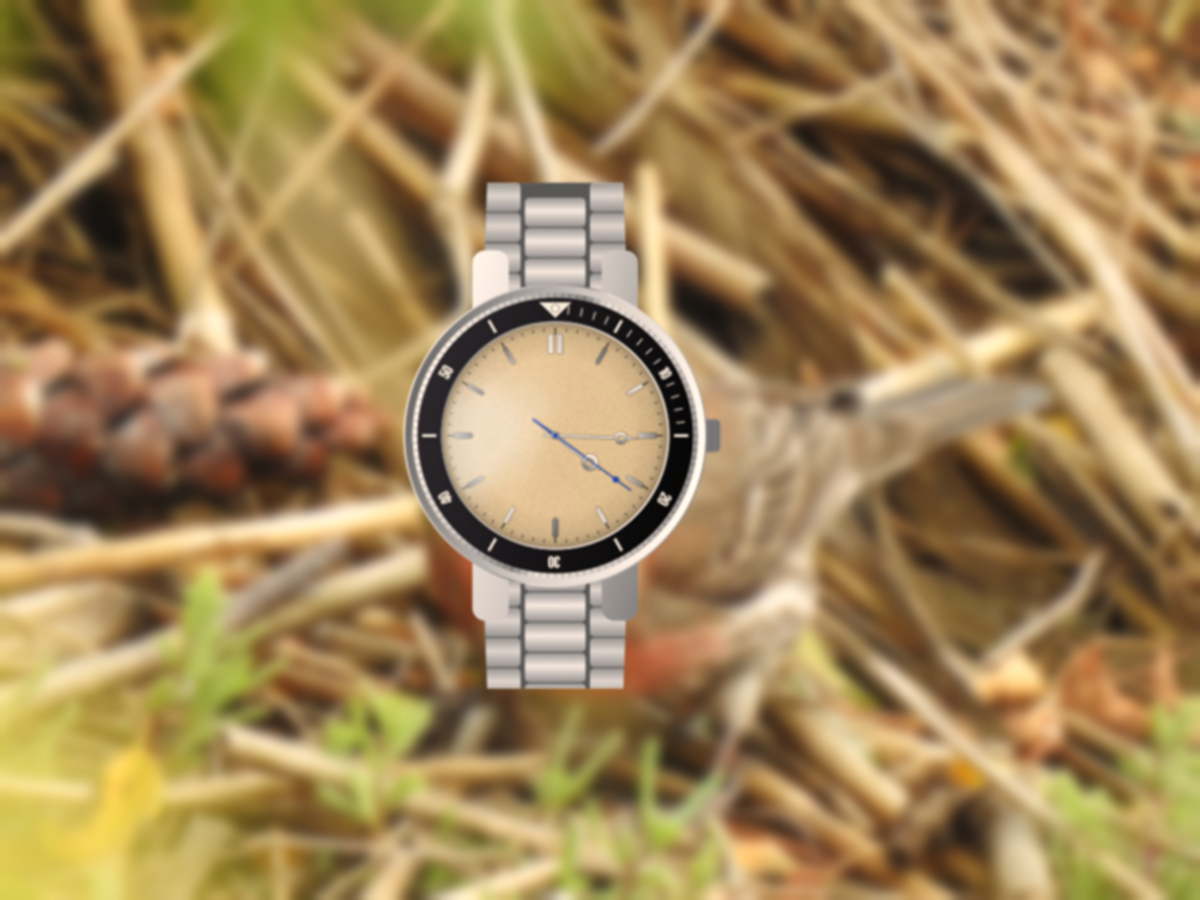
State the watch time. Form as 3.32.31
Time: 4.15.21
